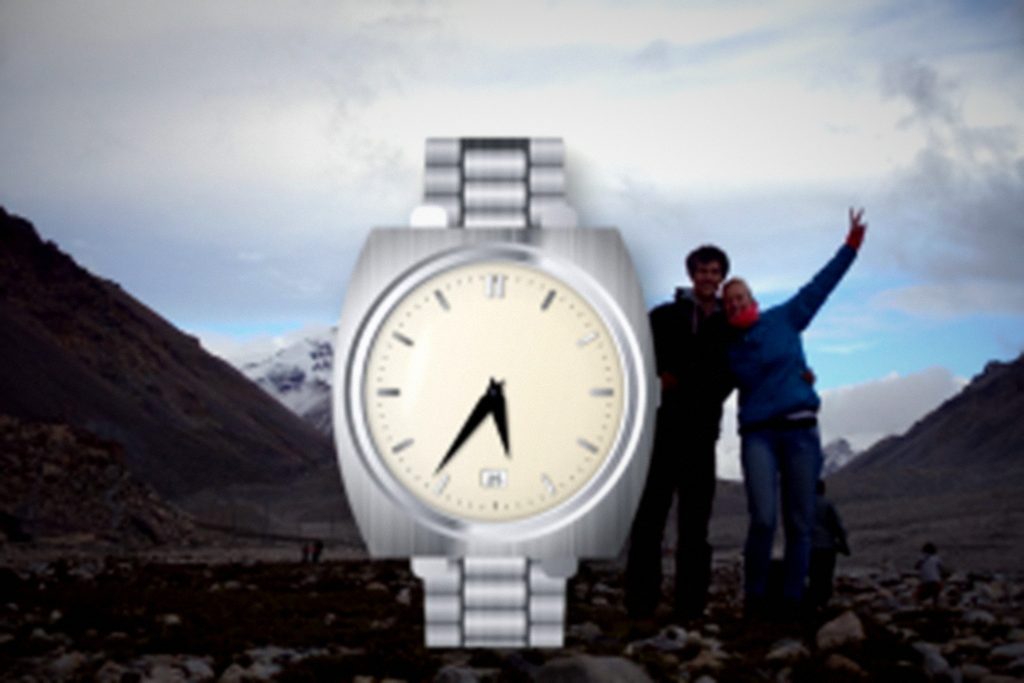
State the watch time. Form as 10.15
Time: 5.36
